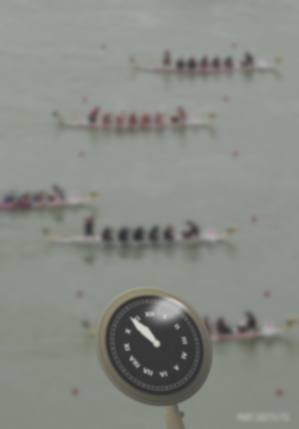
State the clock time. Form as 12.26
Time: 10.54
